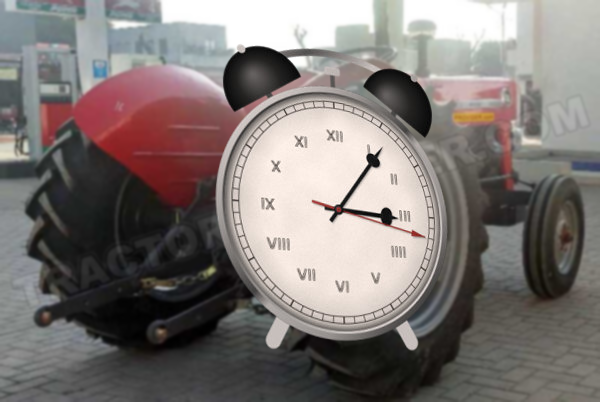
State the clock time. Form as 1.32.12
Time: 3.06.17
